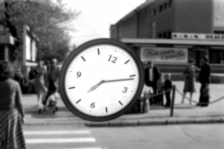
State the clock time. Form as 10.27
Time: 7.11
